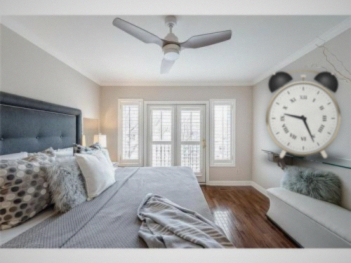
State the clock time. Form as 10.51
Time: 9.26
